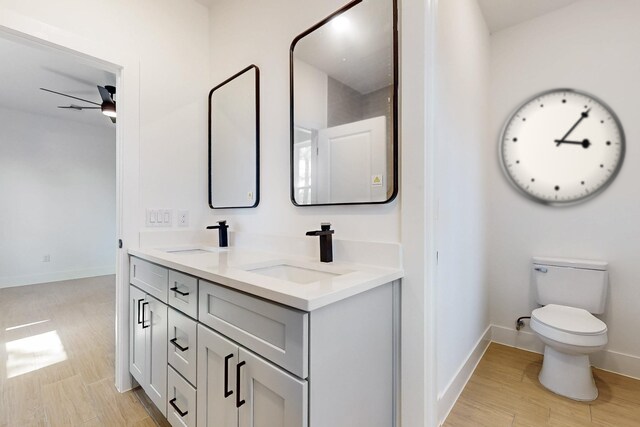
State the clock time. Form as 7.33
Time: 3.06
